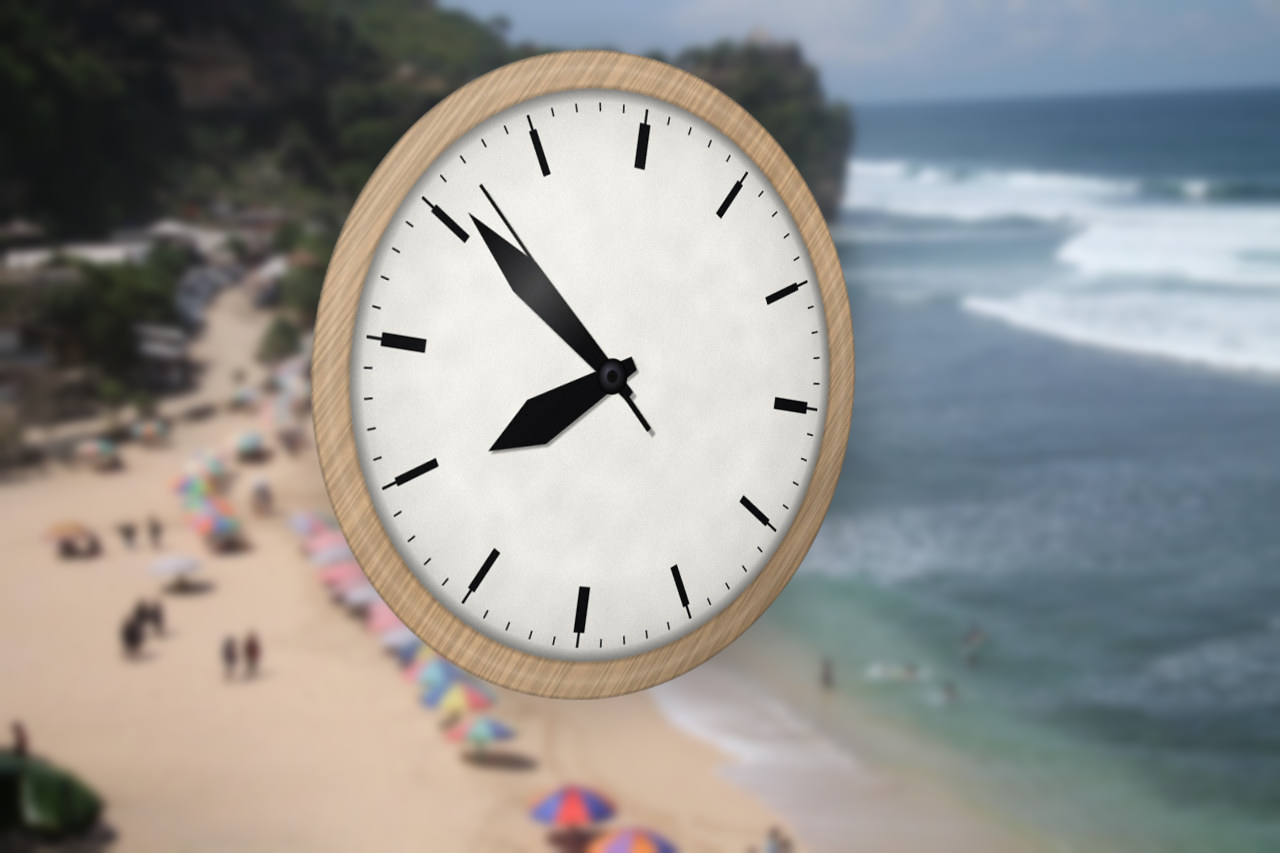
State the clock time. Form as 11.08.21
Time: 7.50.52
